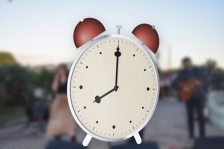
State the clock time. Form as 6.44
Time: 8.00
